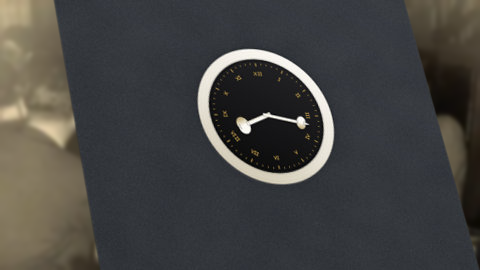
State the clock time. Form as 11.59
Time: 8.17
